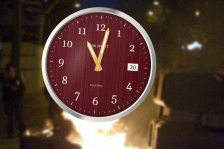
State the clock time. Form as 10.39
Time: 11.02
